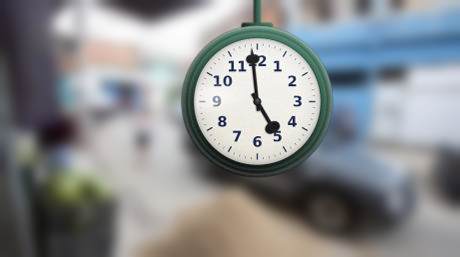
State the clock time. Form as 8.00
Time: 4.59
